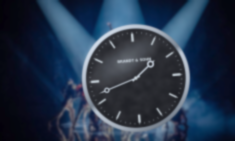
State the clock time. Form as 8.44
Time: 1.42
